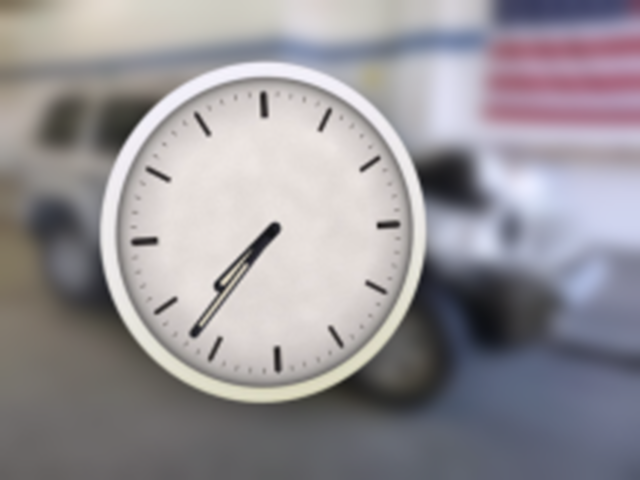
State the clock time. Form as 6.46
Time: 7.37
